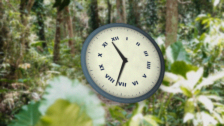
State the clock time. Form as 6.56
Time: 11.37
